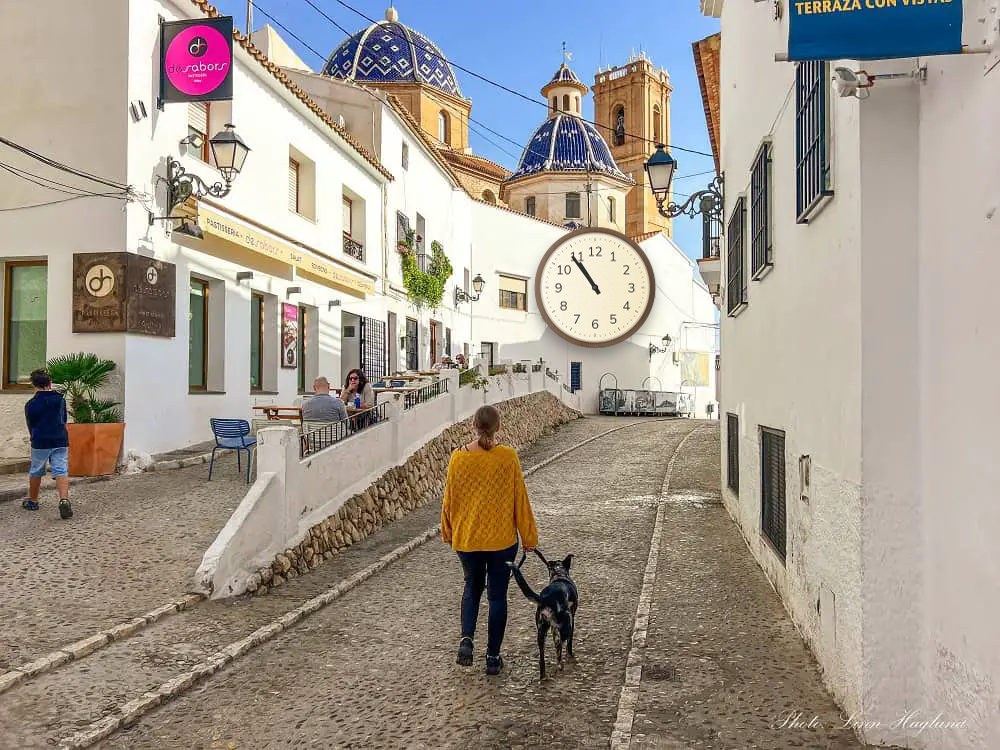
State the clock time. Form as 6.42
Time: 10.54
